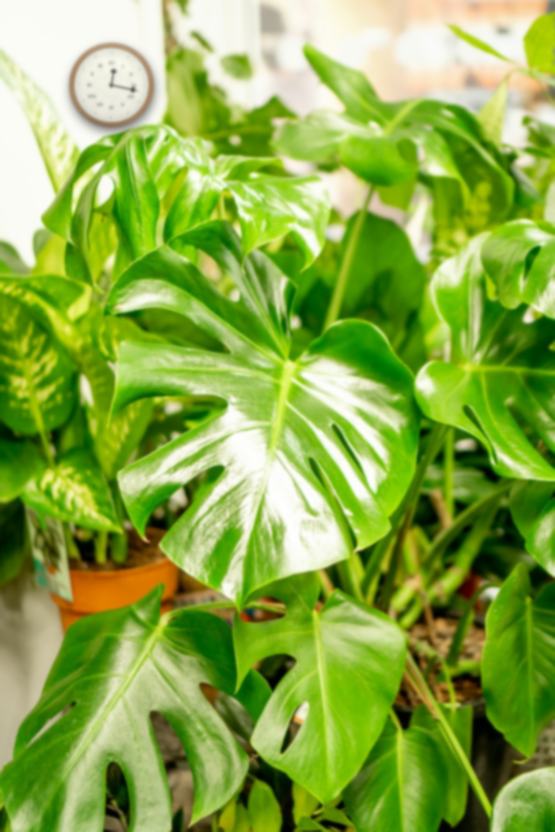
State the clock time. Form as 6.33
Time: 12.17
